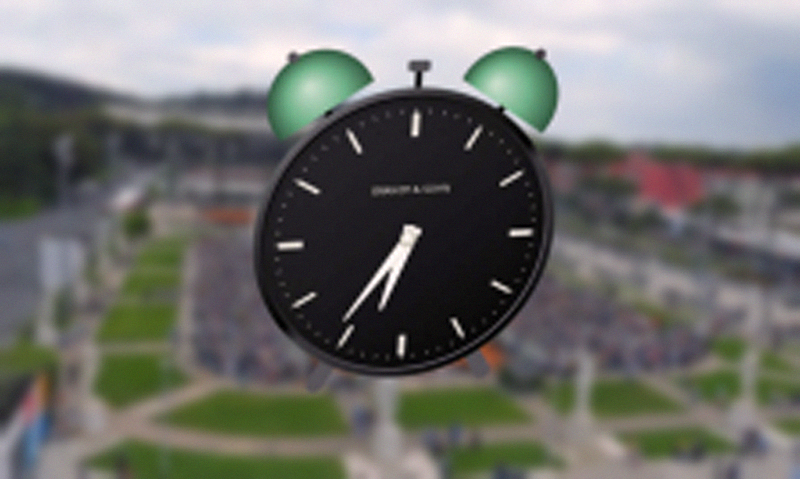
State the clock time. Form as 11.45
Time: 6.36
